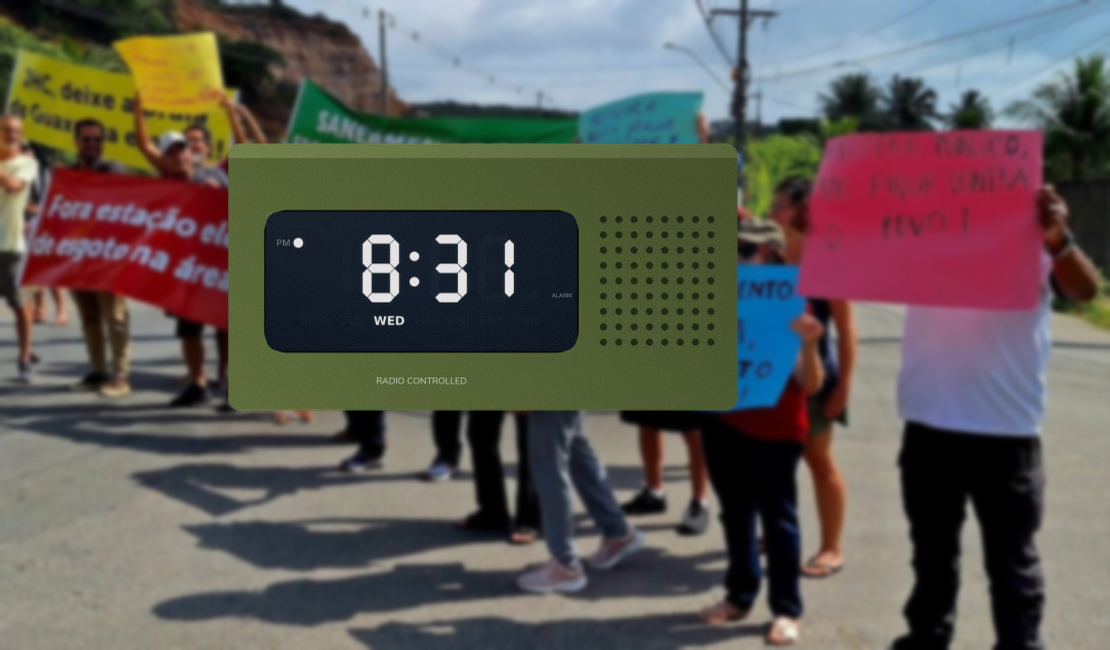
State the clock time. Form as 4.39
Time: 8.31
